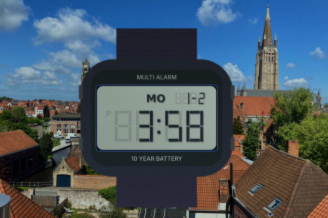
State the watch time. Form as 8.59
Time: 3.58
